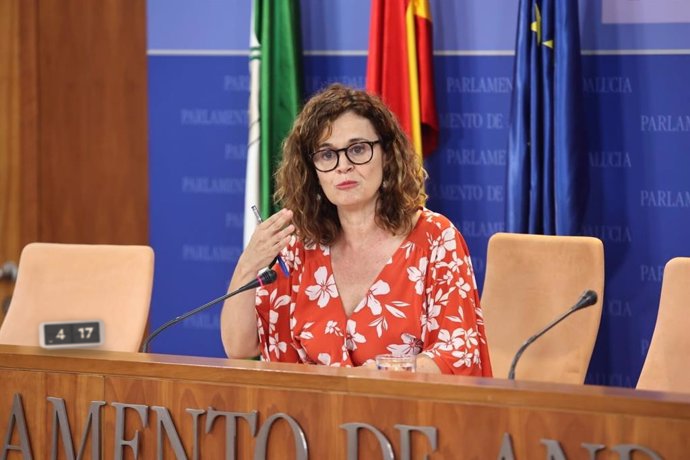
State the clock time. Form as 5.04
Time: 4.17
